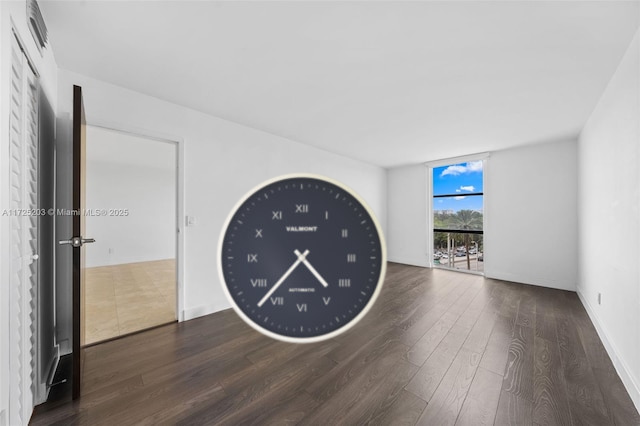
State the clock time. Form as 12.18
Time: 4.37
